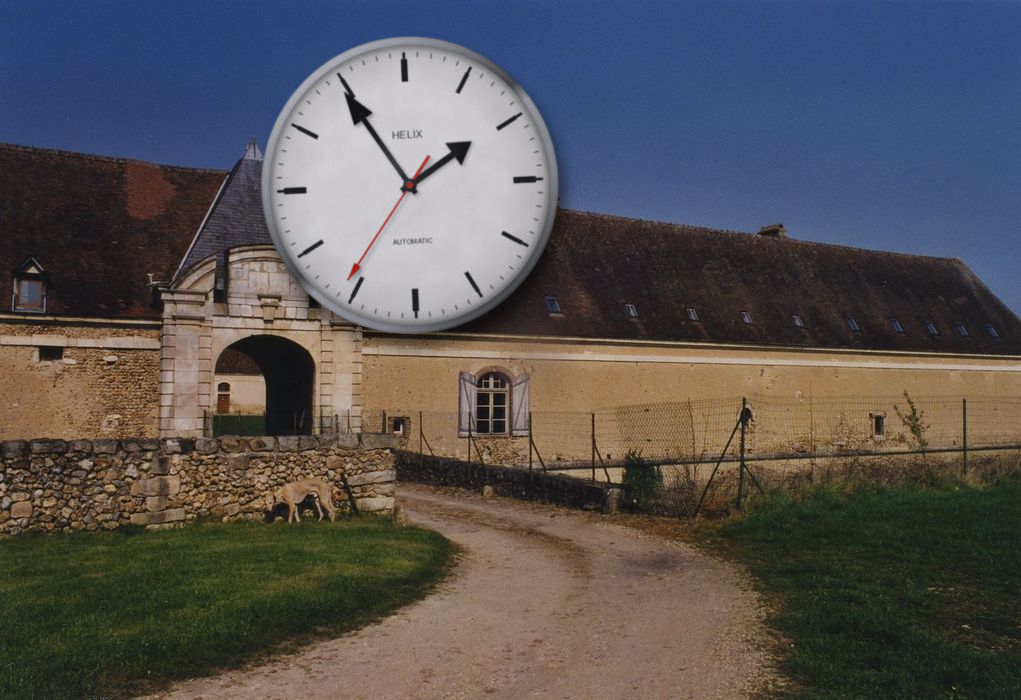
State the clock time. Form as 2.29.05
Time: 1.54.36
